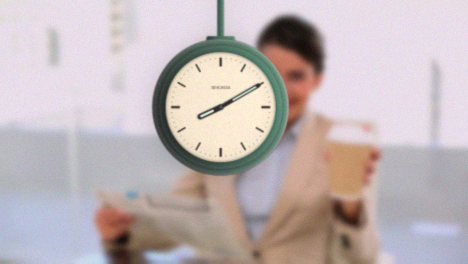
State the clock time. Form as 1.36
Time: 8.10
